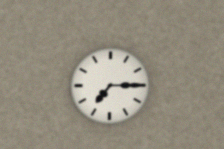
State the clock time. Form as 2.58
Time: 7.15
